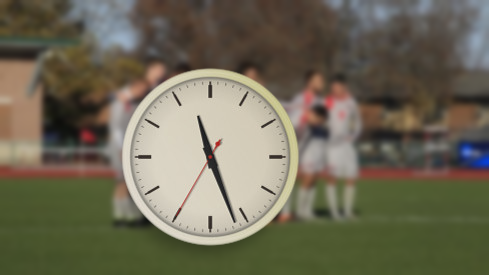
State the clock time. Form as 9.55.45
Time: 11.26.35
